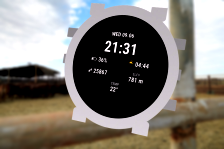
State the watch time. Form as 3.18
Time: 21.31
